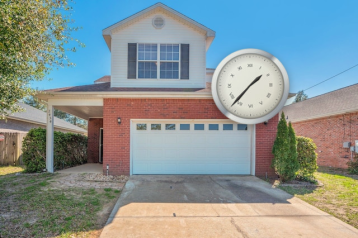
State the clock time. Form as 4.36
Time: 1.37
